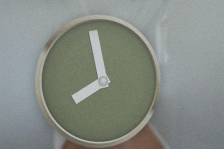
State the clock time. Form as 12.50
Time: 7.58
